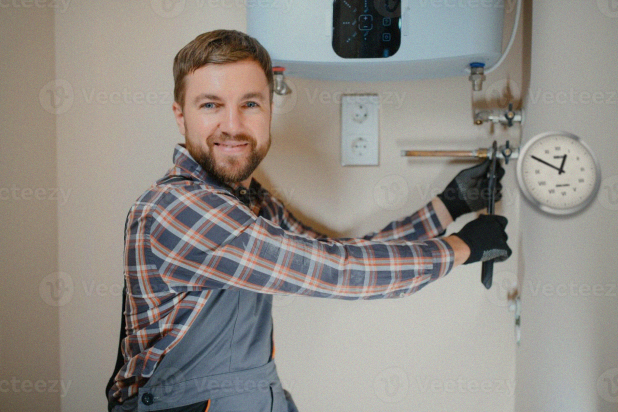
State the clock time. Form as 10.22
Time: 12.50
